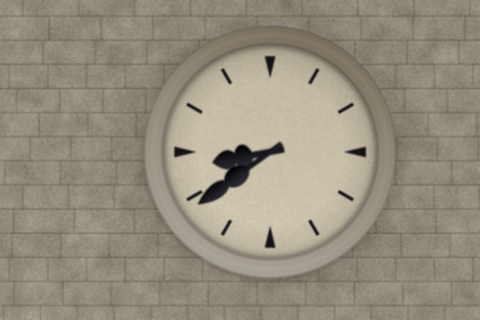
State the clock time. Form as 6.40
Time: 8.39
